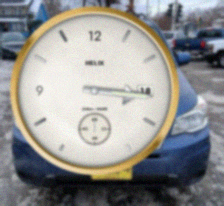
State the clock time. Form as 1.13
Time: 3.16
